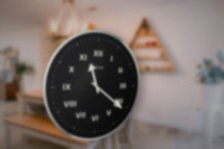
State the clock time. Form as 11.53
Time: 11.21
